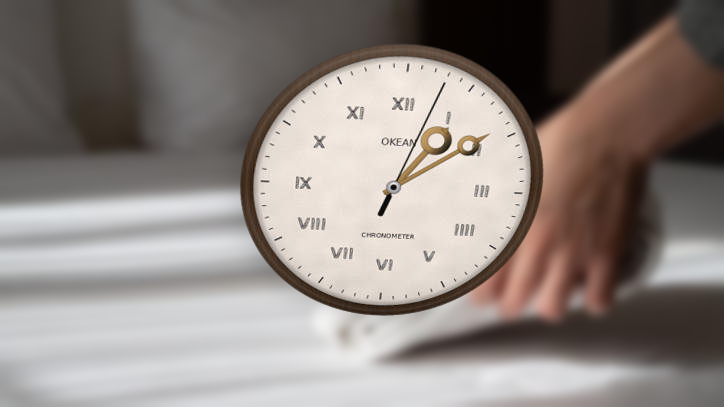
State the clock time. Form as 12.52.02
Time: 1.09.03
